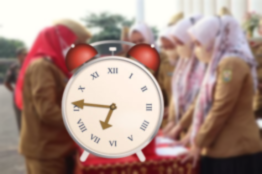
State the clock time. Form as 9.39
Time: 6.46
